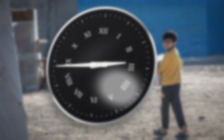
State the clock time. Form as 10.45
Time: 2.44
